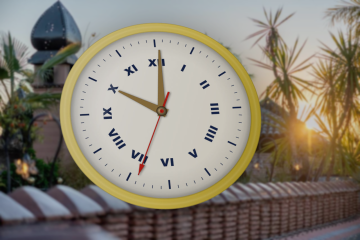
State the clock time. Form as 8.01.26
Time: 10.00.34
